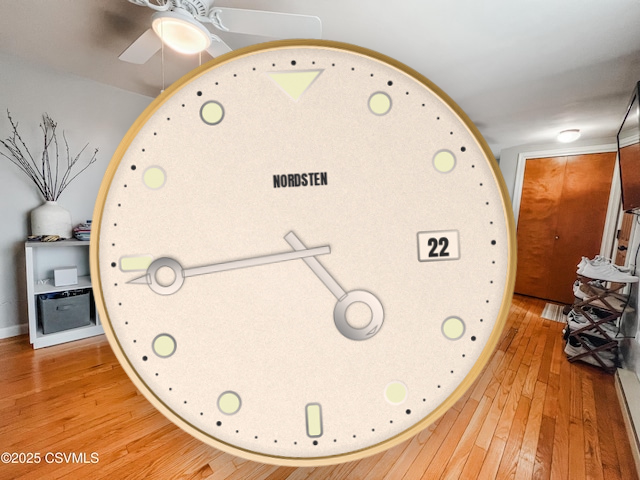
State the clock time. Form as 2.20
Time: 4.44
